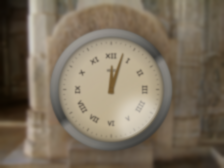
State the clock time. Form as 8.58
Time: 12.03
